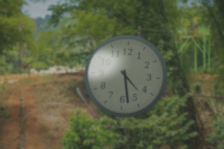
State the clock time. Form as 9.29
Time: 4.28
